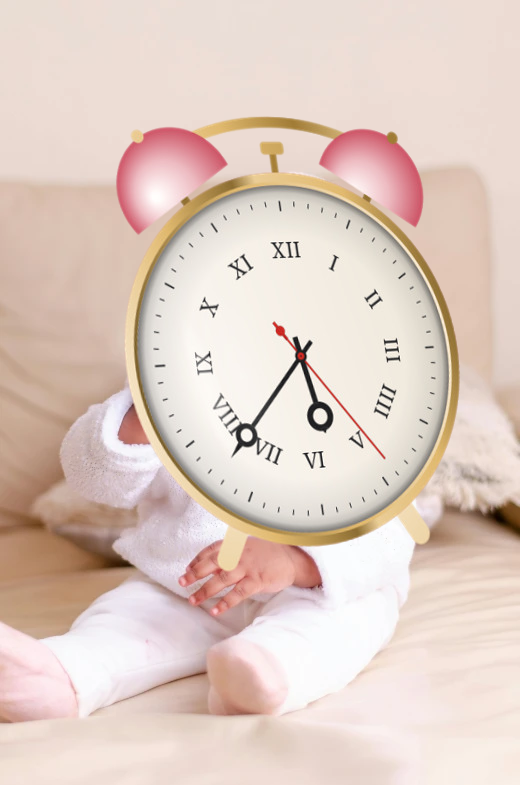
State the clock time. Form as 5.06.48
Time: 5.37.24
